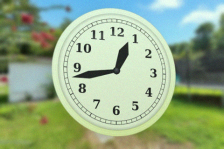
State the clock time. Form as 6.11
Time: 12.43
